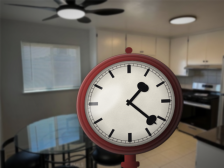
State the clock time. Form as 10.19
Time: 1.22
